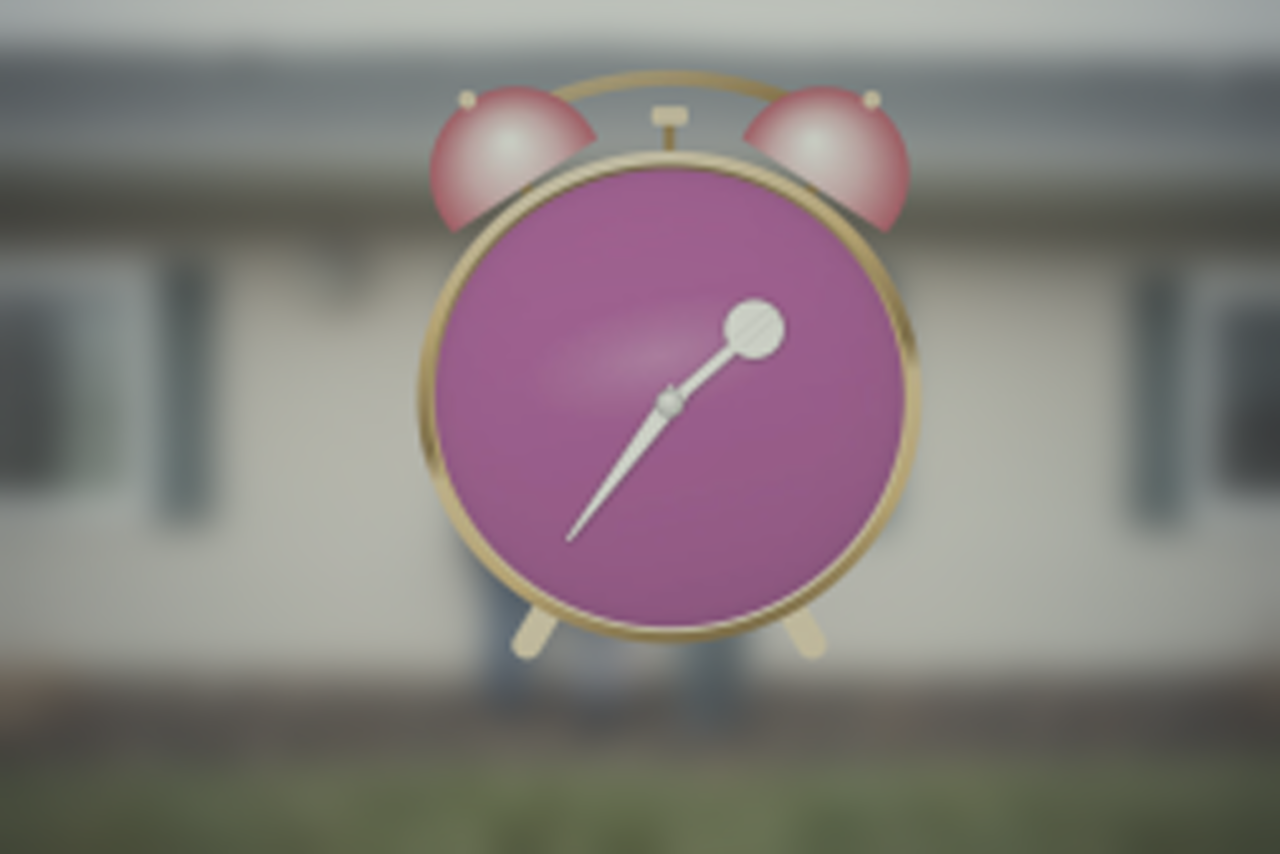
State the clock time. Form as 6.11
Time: 1.36
